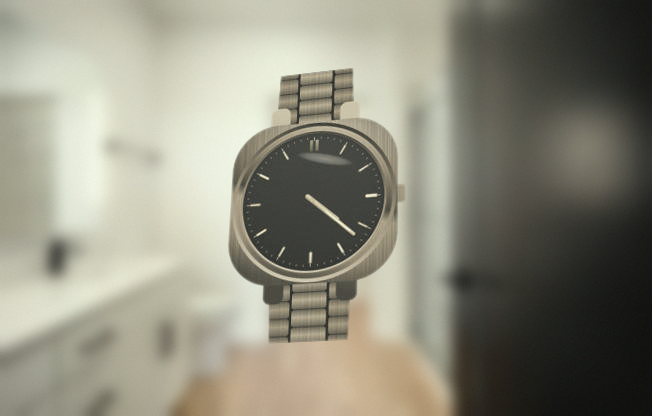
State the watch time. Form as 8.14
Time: 4.22
